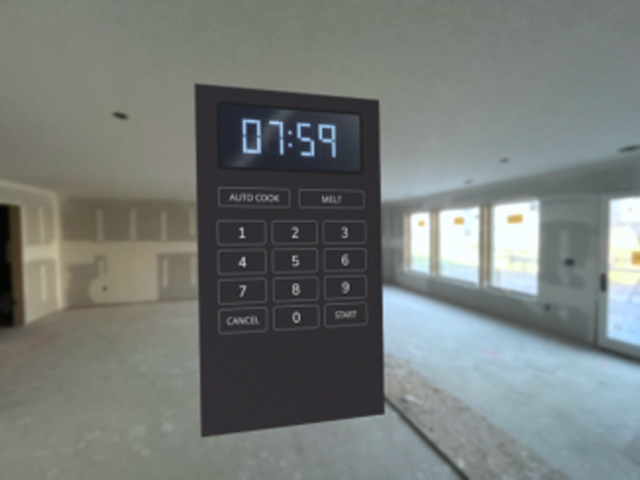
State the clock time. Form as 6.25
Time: 7.59
